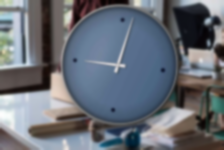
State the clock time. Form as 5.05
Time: 9.02
